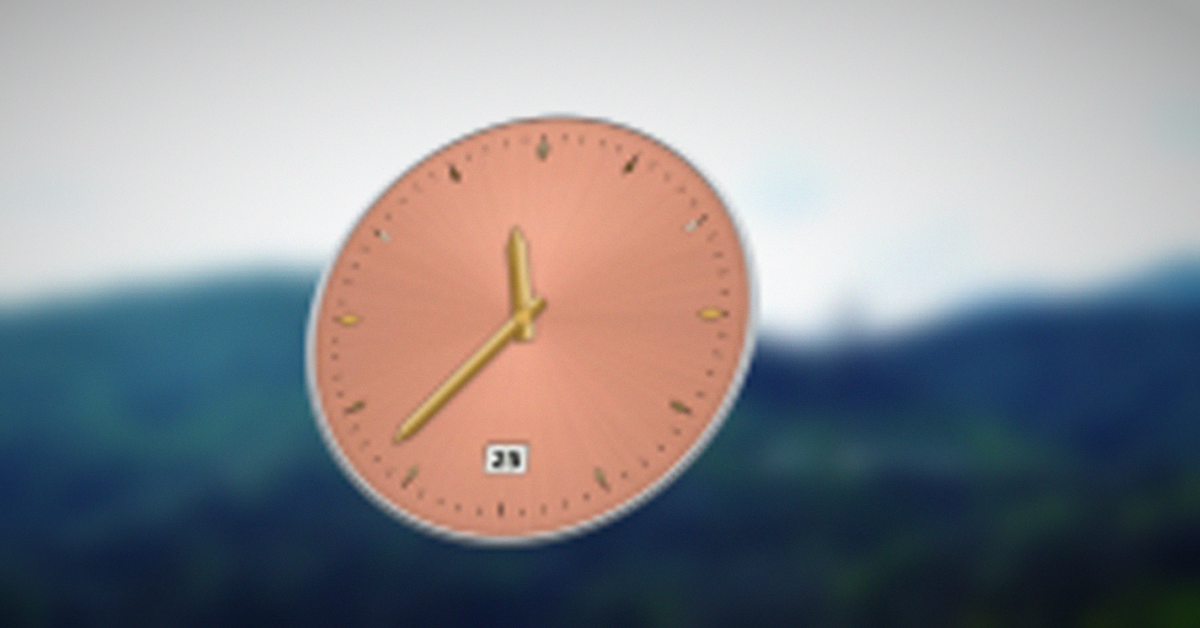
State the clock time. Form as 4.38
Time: 11.37
